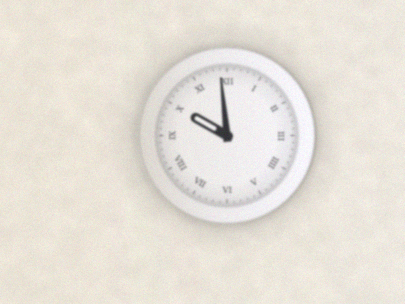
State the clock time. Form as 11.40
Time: 9.59
